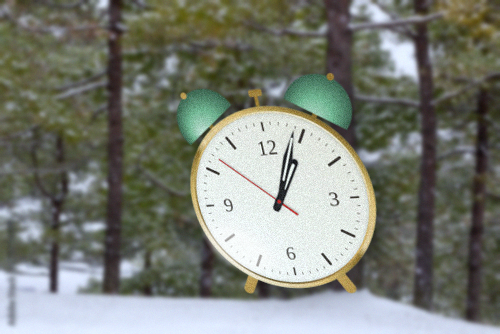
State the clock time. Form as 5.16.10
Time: 1.03.52
